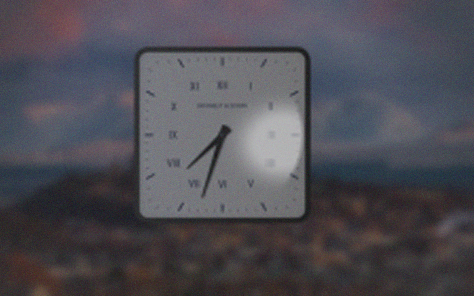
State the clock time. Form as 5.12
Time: 7.33
